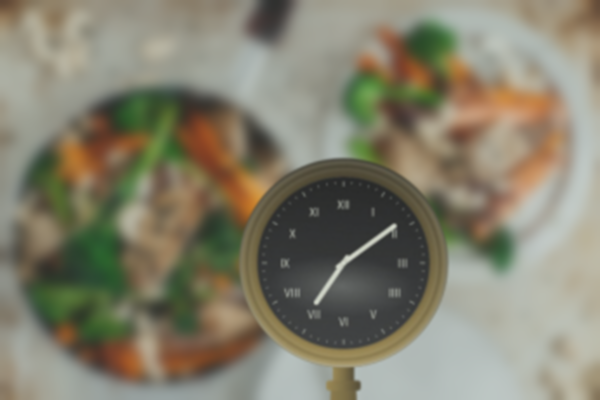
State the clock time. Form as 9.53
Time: 7.09
